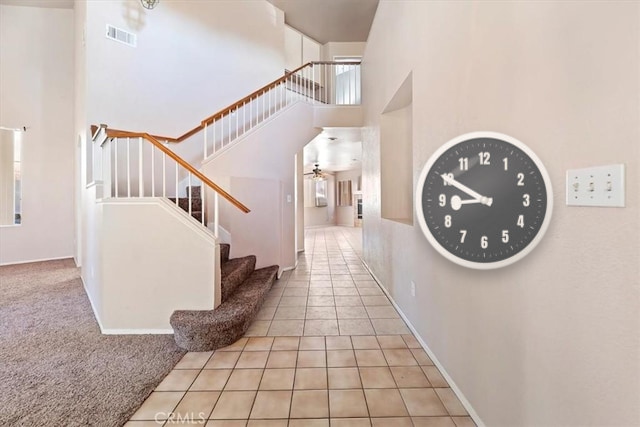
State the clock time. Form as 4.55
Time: 8.50
